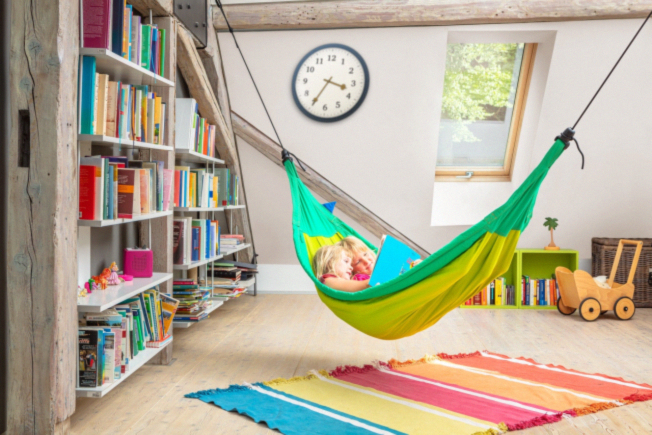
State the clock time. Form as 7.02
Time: 3.35
